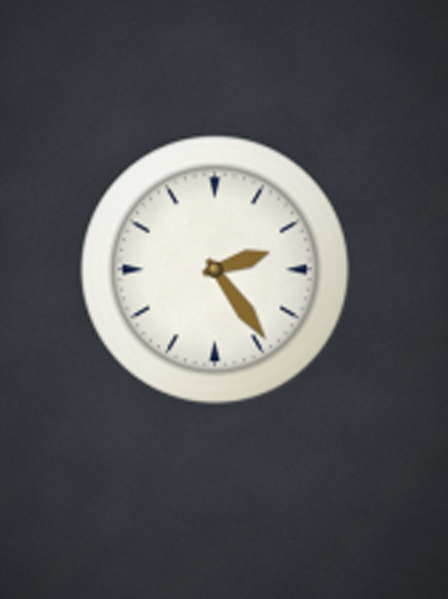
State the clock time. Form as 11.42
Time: 2.24
